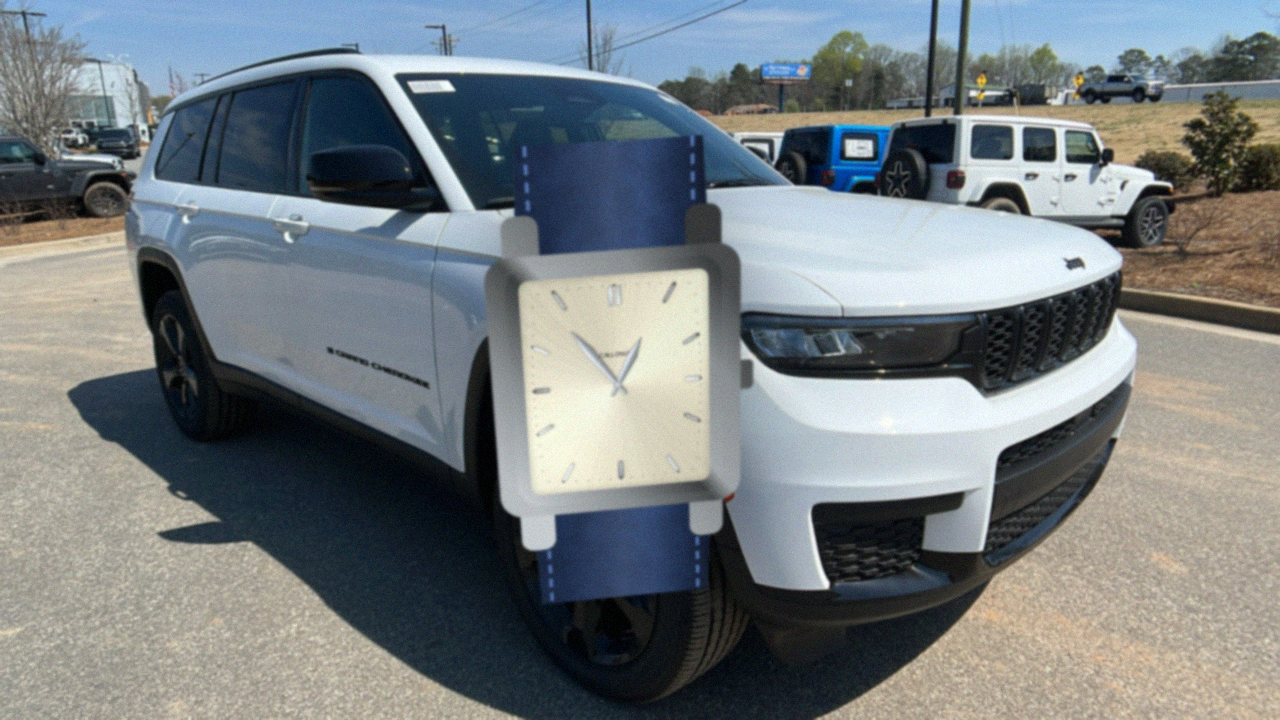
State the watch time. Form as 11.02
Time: 12.54
